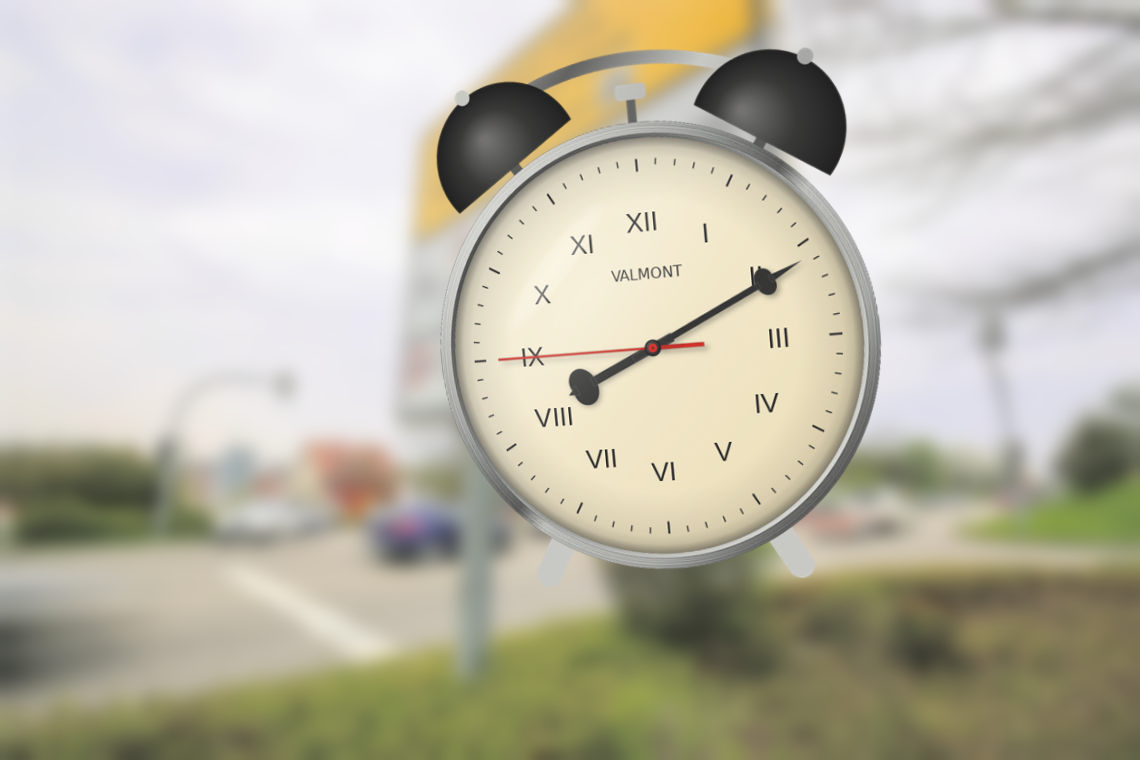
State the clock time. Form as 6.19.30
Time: 8.10.45
